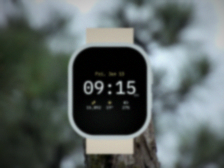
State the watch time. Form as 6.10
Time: 9.15
